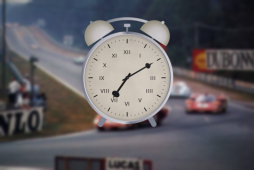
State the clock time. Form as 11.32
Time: 7.10
